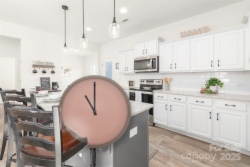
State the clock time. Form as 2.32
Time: 11.00
